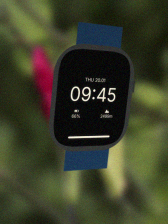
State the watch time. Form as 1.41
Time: 9.45
